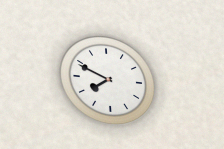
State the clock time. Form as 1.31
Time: 7.49
